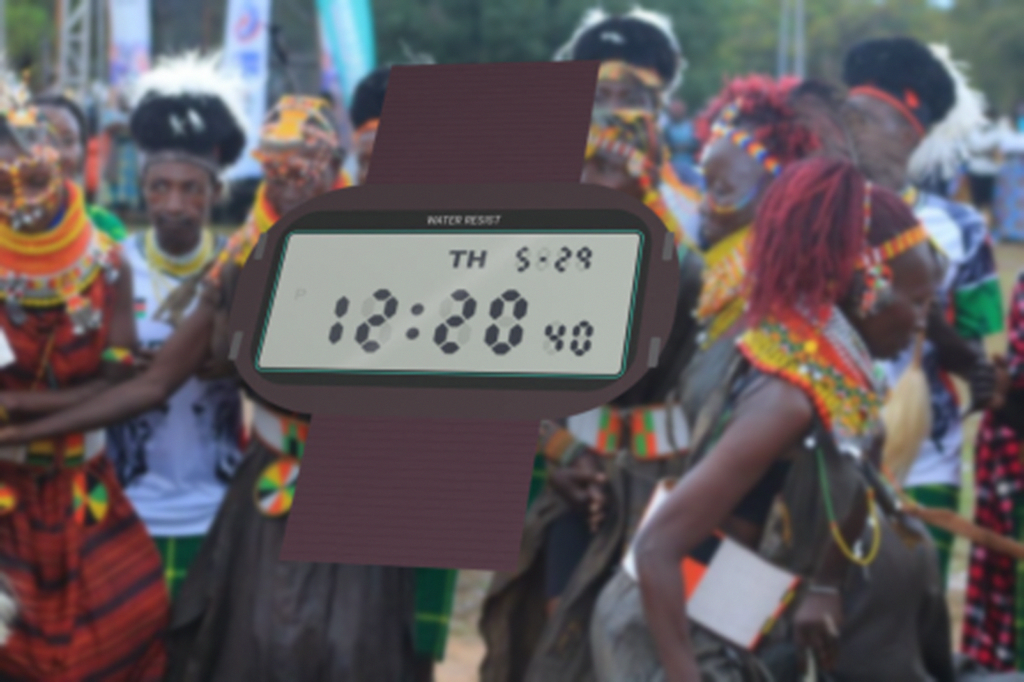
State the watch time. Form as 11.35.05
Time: 12.20.40
